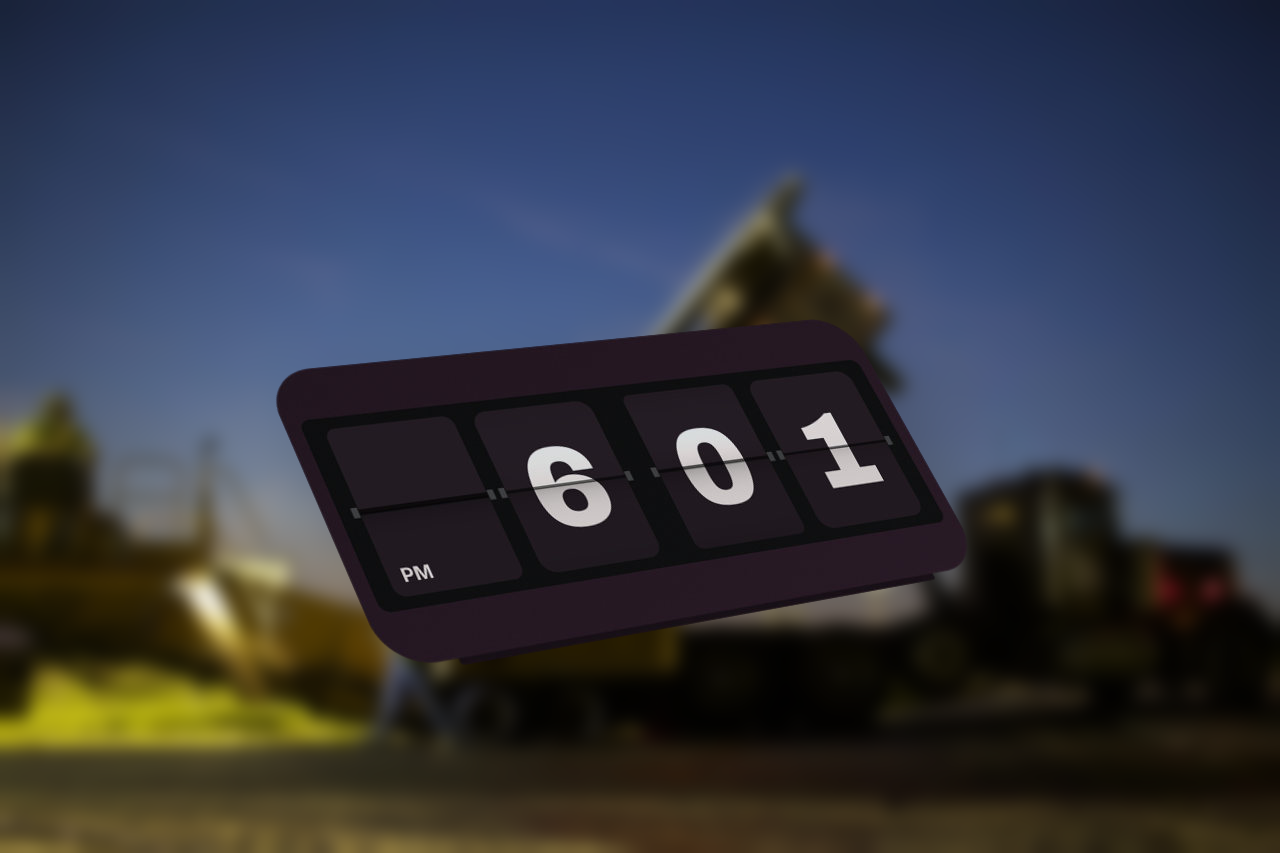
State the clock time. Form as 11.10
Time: 6.01
